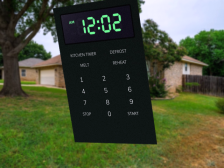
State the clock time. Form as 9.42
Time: 12.02
